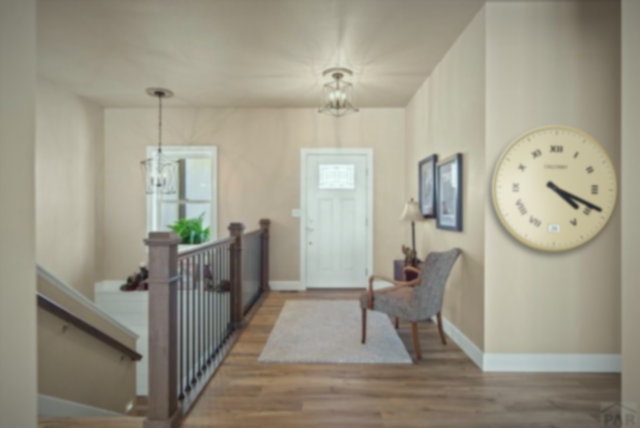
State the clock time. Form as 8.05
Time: 4.19
